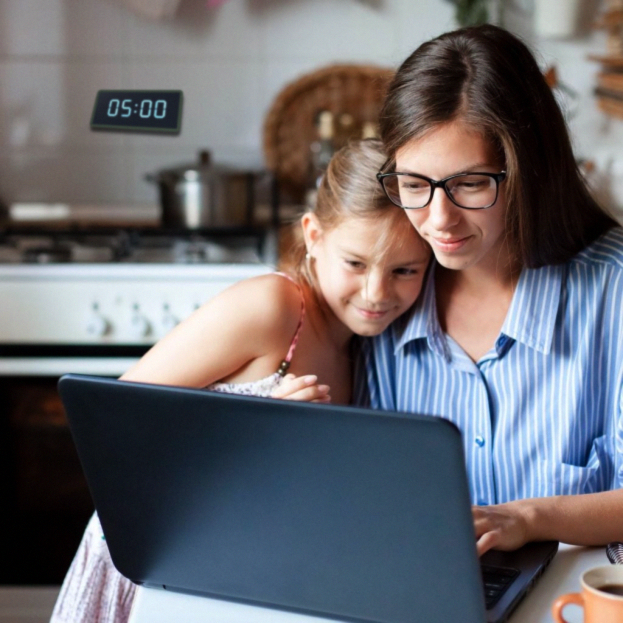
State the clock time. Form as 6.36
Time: 5.00
